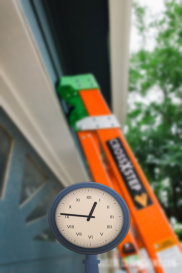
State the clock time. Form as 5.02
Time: 12.46
